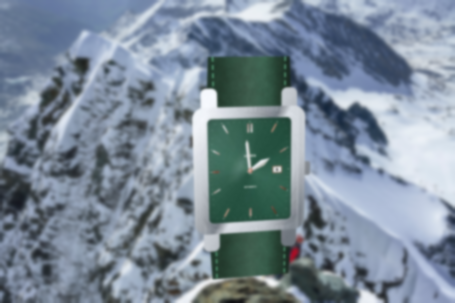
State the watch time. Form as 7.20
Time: 1.59
